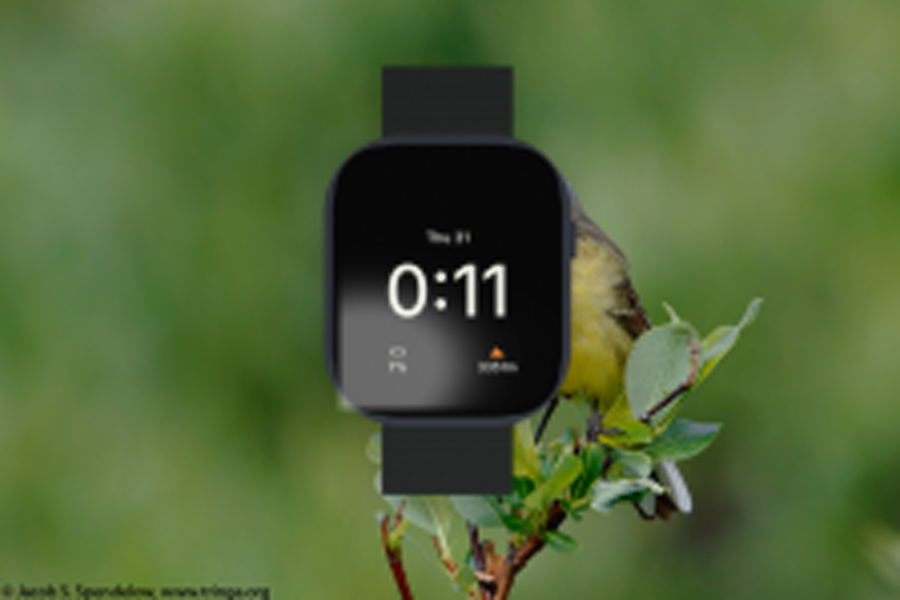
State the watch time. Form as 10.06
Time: 0.11
